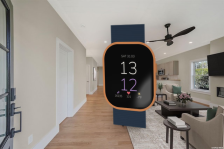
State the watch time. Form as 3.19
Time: 13.12
